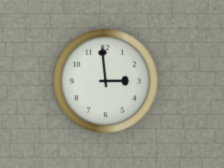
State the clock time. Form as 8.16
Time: 2.59
